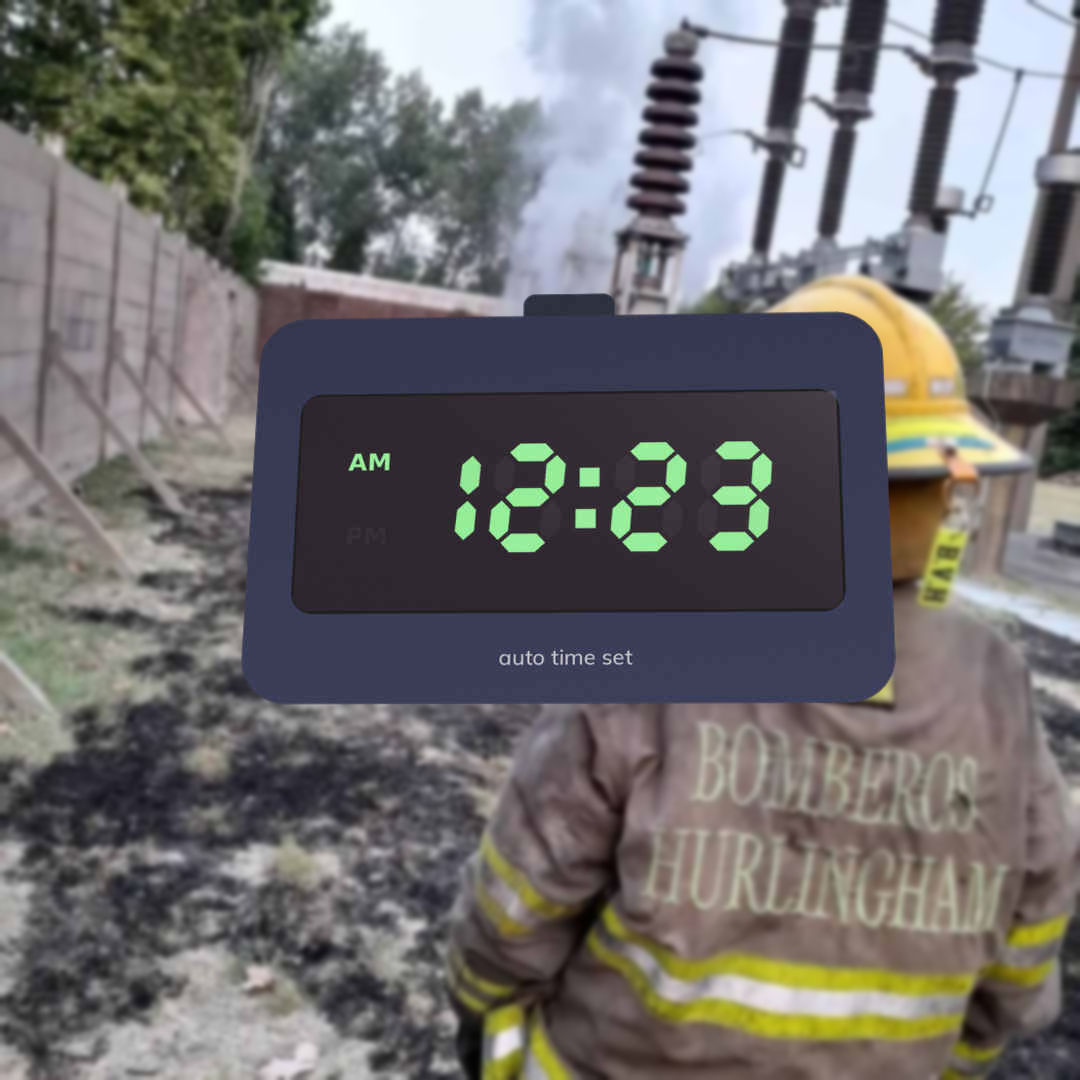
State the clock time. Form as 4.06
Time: 12.23
